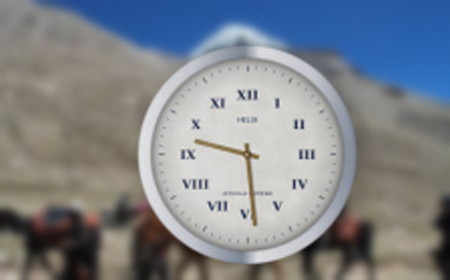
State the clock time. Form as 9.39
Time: 9.29
